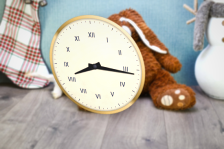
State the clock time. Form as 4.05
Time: 8.16
